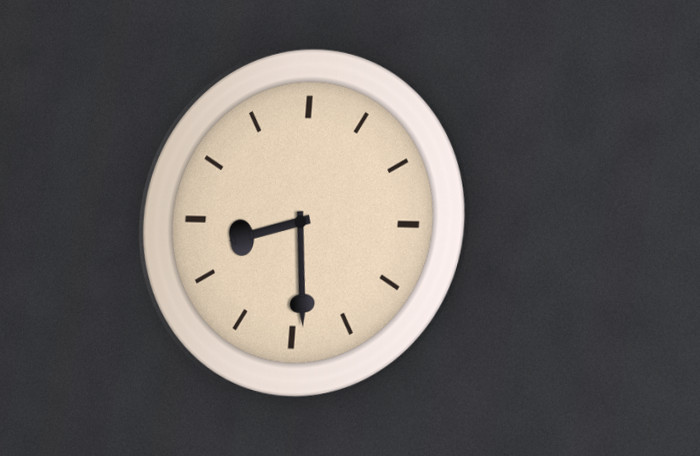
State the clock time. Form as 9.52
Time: 8.29
